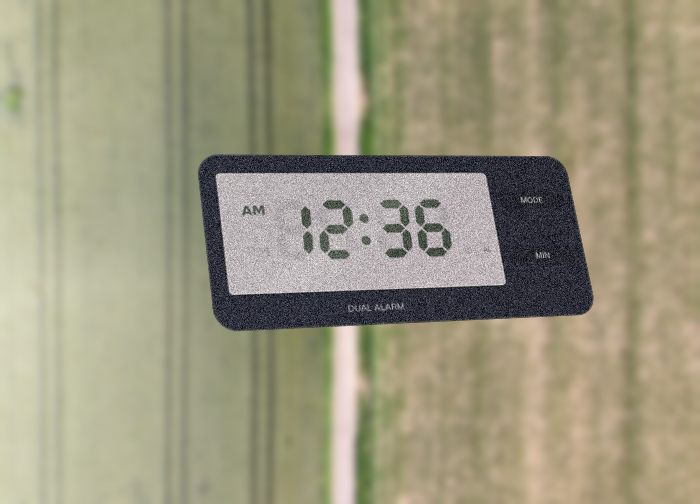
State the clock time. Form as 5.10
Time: 12.36
